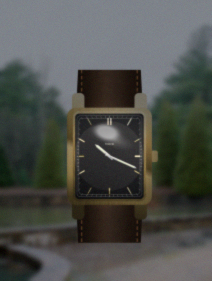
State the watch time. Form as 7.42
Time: 10.19
